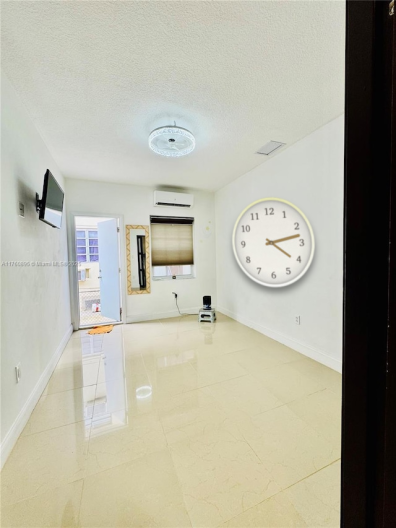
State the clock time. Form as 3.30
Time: 4.13
